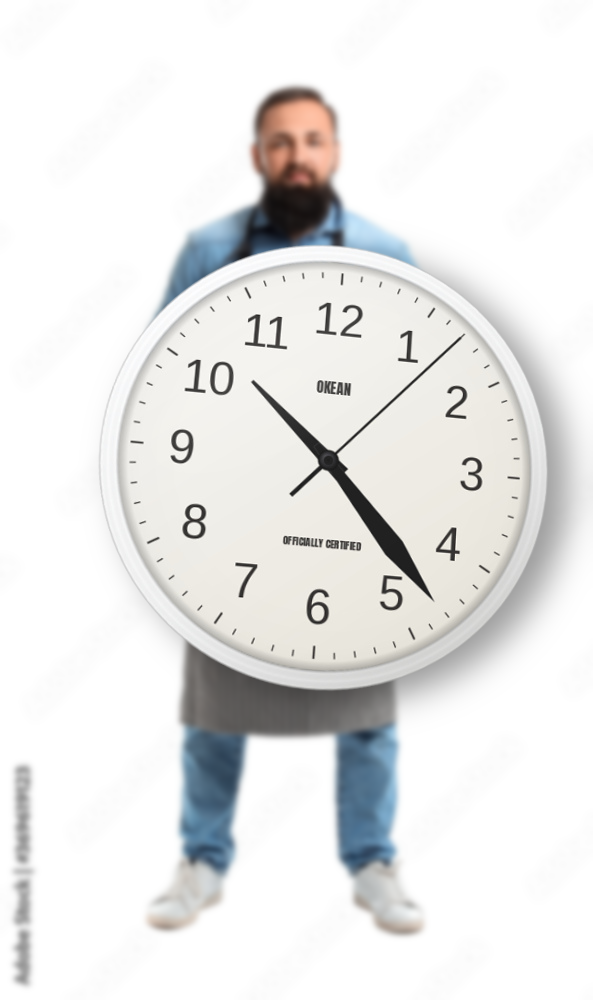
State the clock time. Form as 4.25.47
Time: 10.23.07
